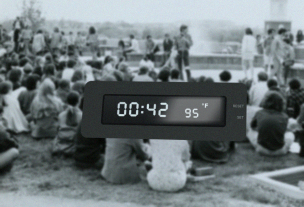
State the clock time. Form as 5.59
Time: 0.42
